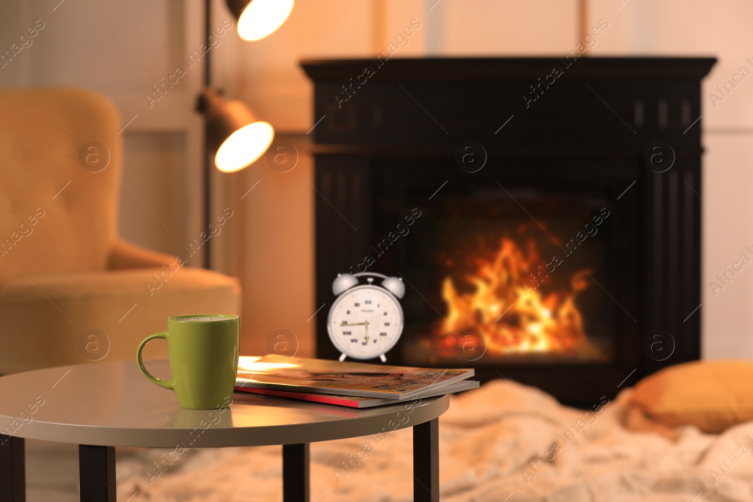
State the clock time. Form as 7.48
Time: 5.44
